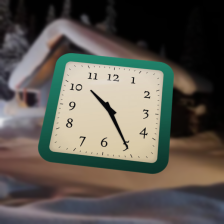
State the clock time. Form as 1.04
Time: 10.25
